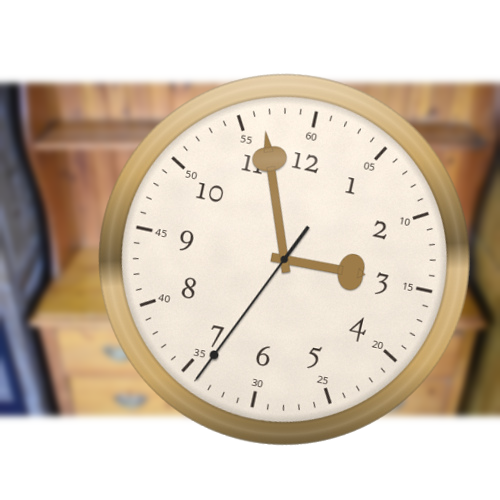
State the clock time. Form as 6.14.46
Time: 2.56.34
